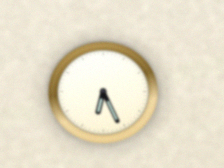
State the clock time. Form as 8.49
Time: 6.26
